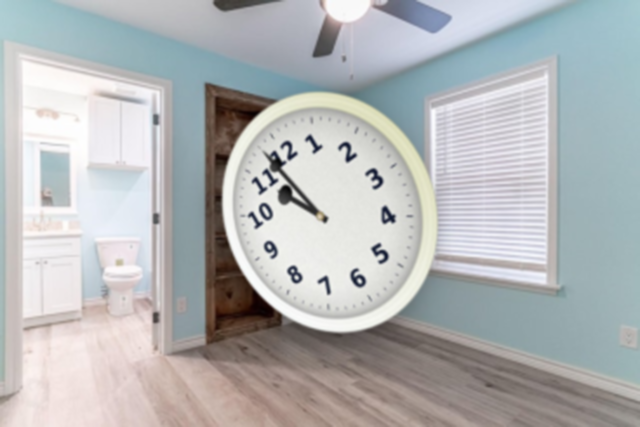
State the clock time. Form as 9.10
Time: 10.58
